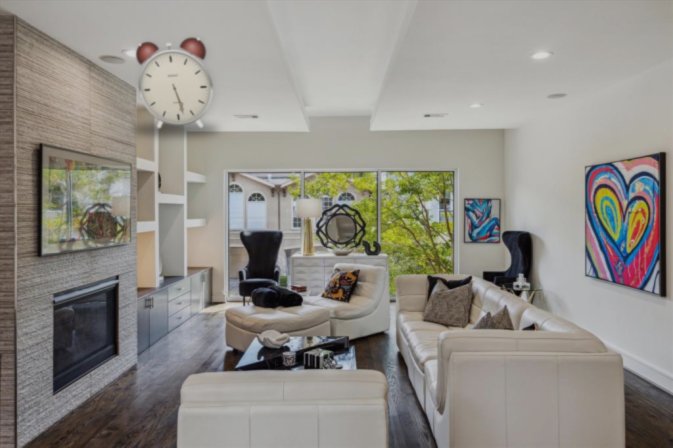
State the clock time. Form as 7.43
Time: 5.28
